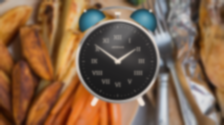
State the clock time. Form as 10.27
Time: 1.51
